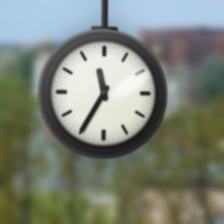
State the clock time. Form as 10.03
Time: 11.35
